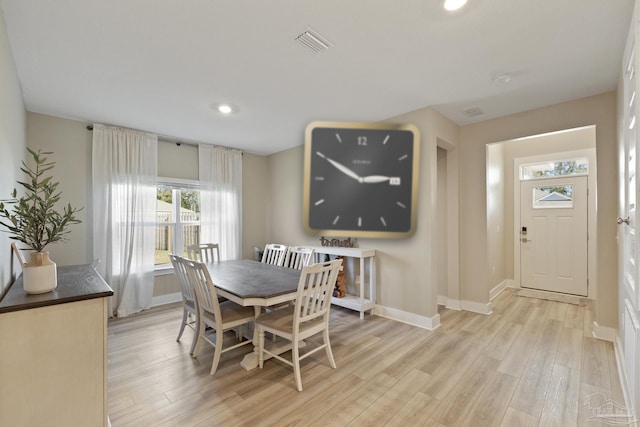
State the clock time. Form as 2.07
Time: 2.50
